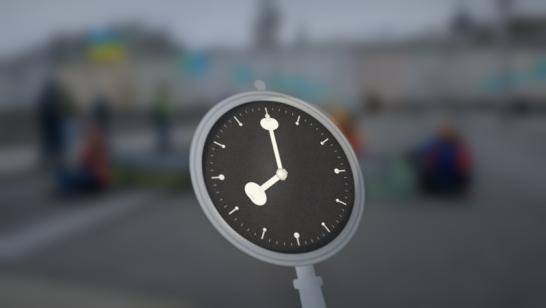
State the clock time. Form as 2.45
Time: 8.00
